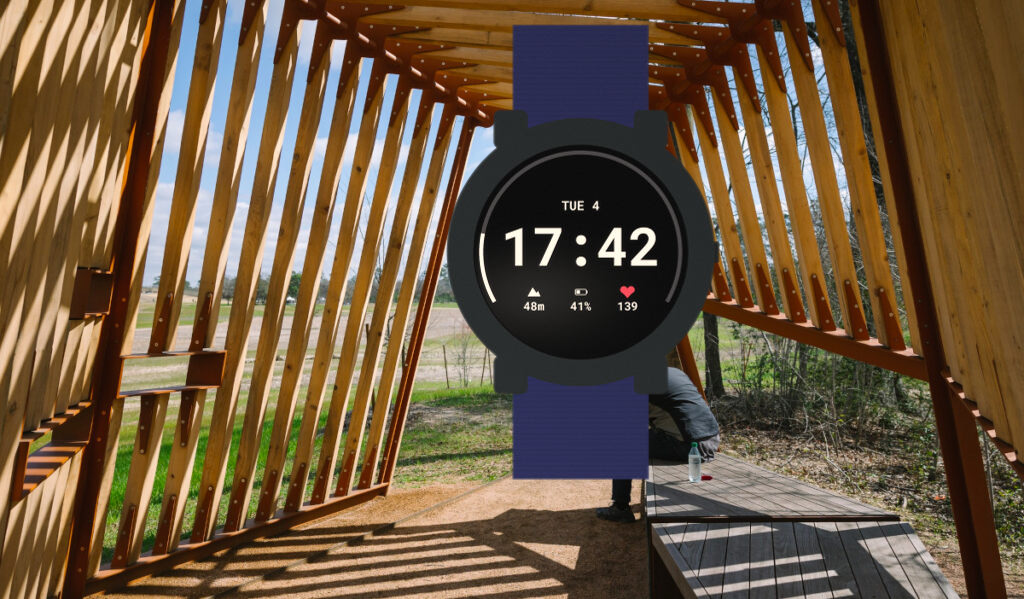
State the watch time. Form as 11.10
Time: 17.42
